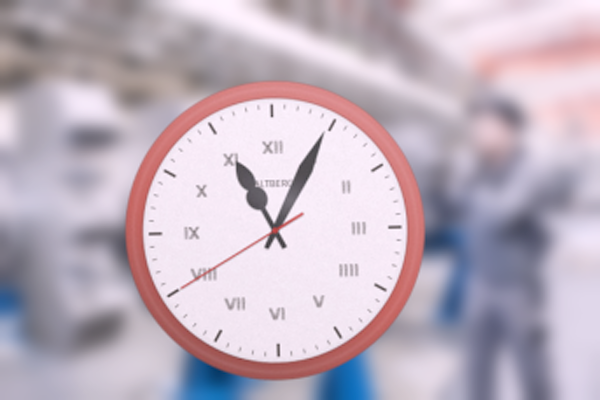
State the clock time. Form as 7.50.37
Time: 11.04.40
